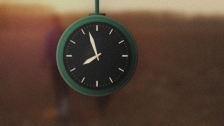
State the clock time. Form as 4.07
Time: 7.57
